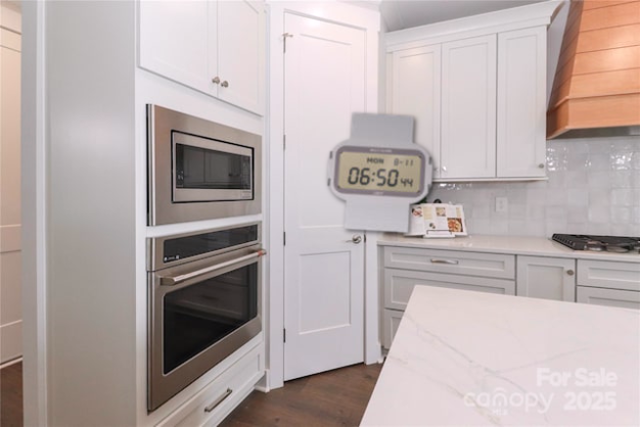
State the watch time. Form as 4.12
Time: 6.50
